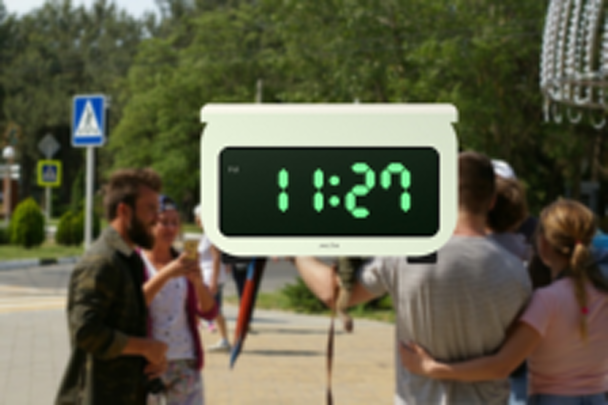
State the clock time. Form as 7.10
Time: 11.27
